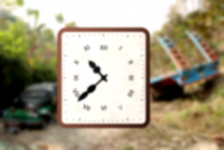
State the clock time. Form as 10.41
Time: 10.38
